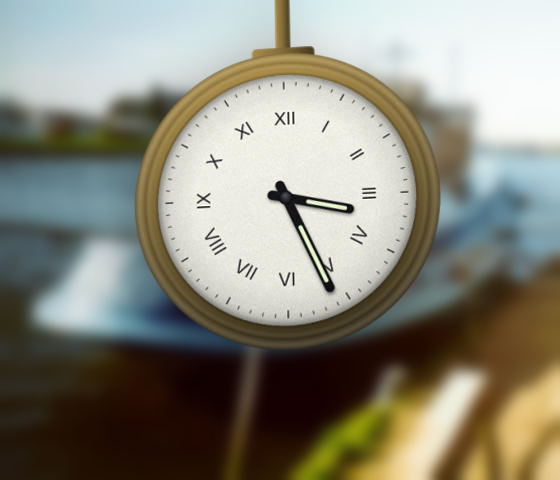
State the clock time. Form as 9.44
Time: 3.26
